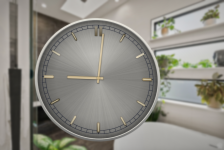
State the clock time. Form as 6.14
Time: 9.01
